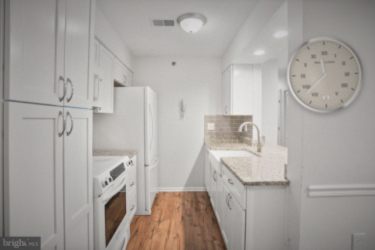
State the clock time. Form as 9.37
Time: 11.38
